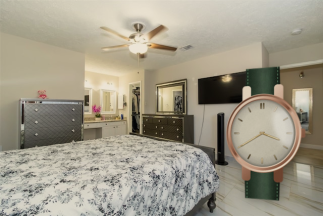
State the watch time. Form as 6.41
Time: 3.40
